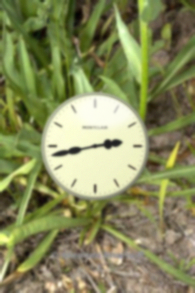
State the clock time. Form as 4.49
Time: 2.43
